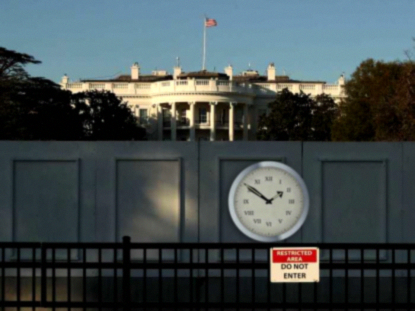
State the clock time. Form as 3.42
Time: 1.51
